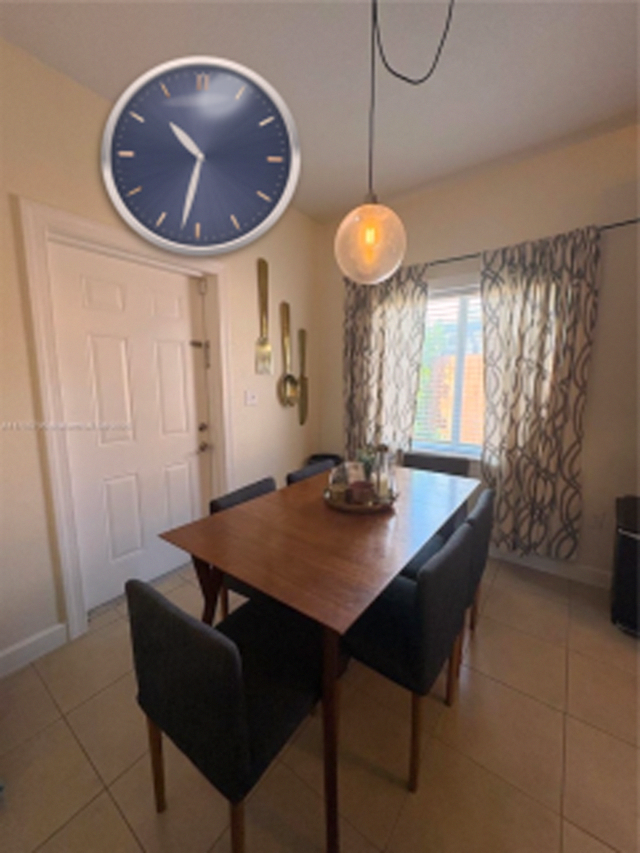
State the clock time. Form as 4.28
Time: 10.32
